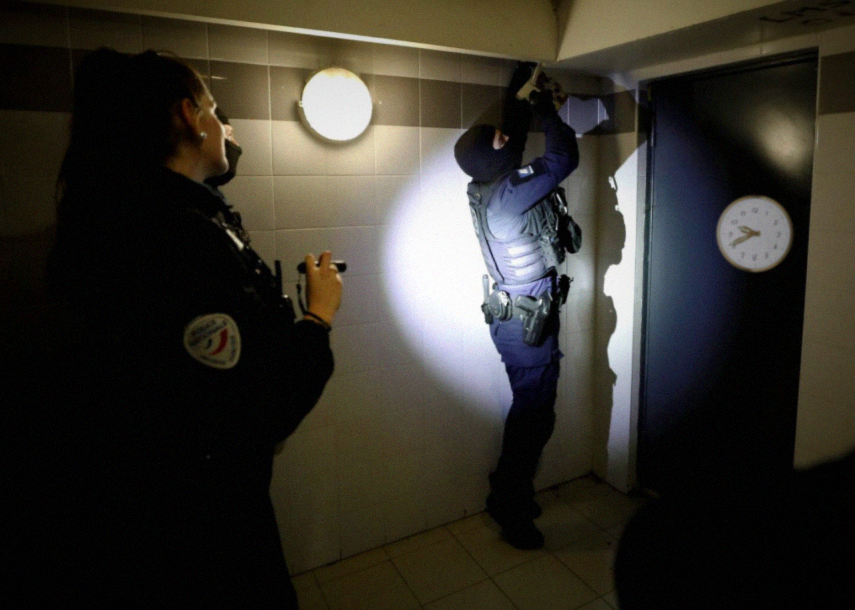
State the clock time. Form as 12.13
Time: 9.41
